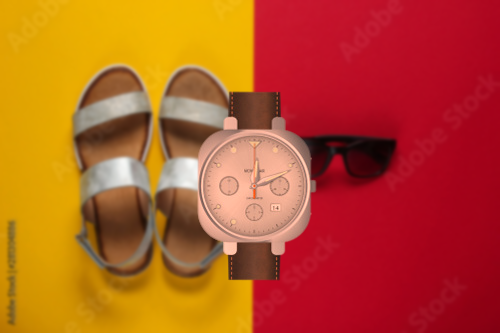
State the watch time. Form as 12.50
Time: 12.11
